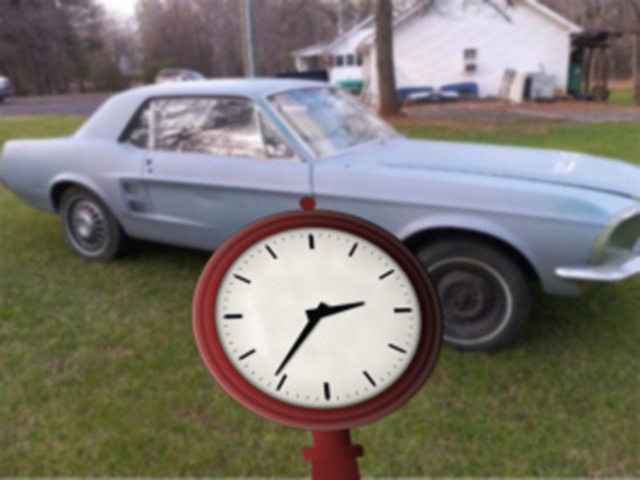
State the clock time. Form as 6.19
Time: 2.36
